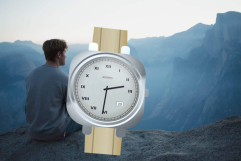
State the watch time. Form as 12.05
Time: 2.31
